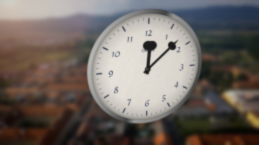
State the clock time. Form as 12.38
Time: 12.08
